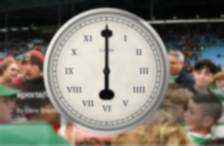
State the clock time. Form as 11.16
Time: 6.00
